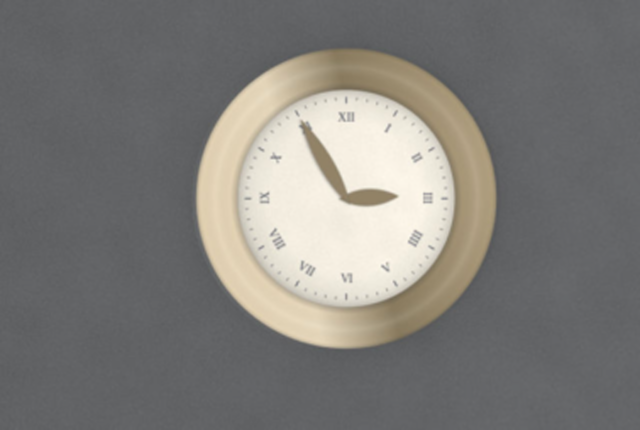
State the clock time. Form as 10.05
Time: 2.55
